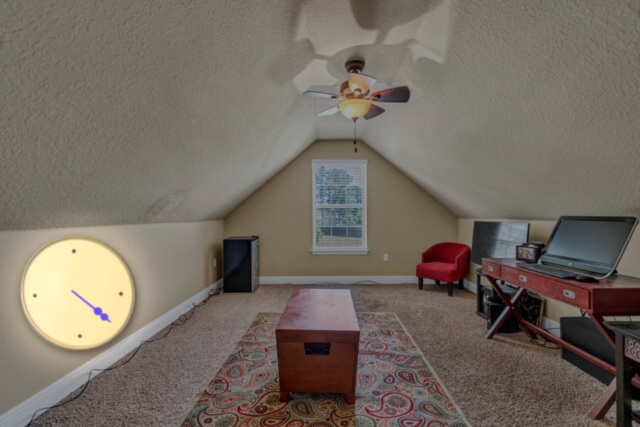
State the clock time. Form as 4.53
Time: 4.22
